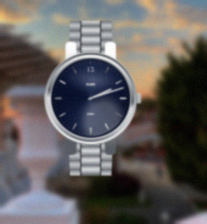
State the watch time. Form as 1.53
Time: 2.12
